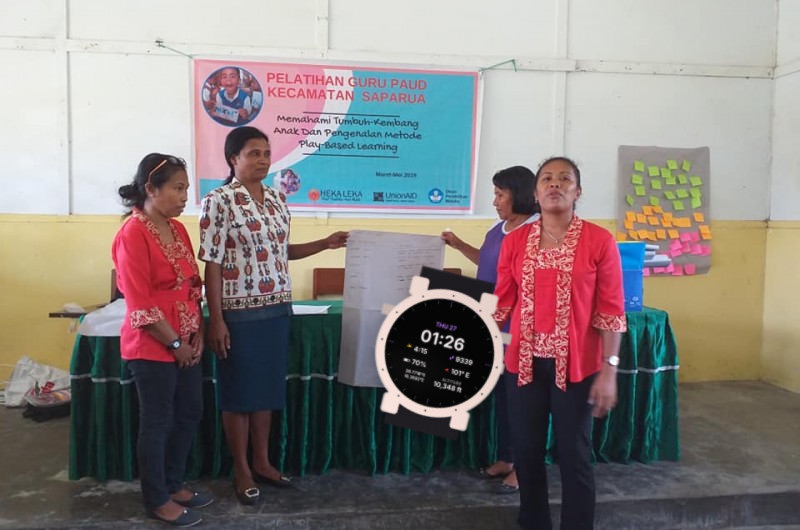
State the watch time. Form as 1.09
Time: 1.26
